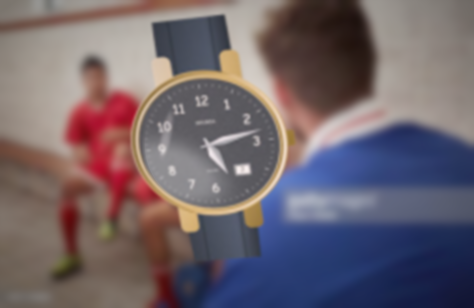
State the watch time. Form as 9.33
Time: 5.13
